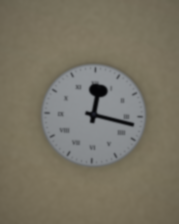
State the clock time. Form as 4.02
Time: 12.17
